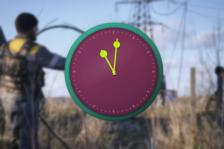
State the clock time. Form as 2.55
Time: 11.01
